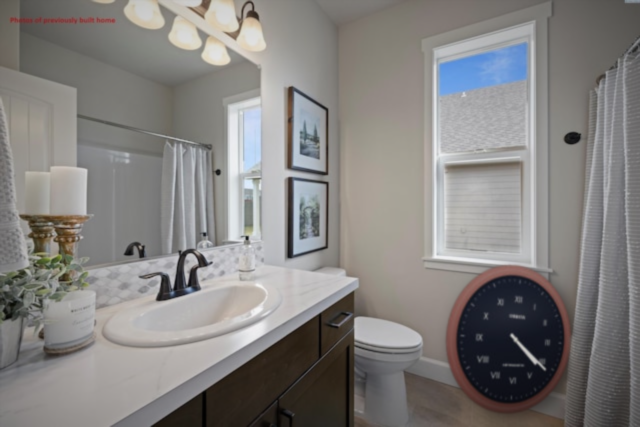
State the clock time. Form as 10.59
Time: 4.21
